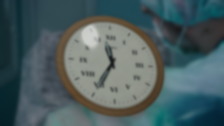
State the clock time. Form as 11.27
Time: 11.35
